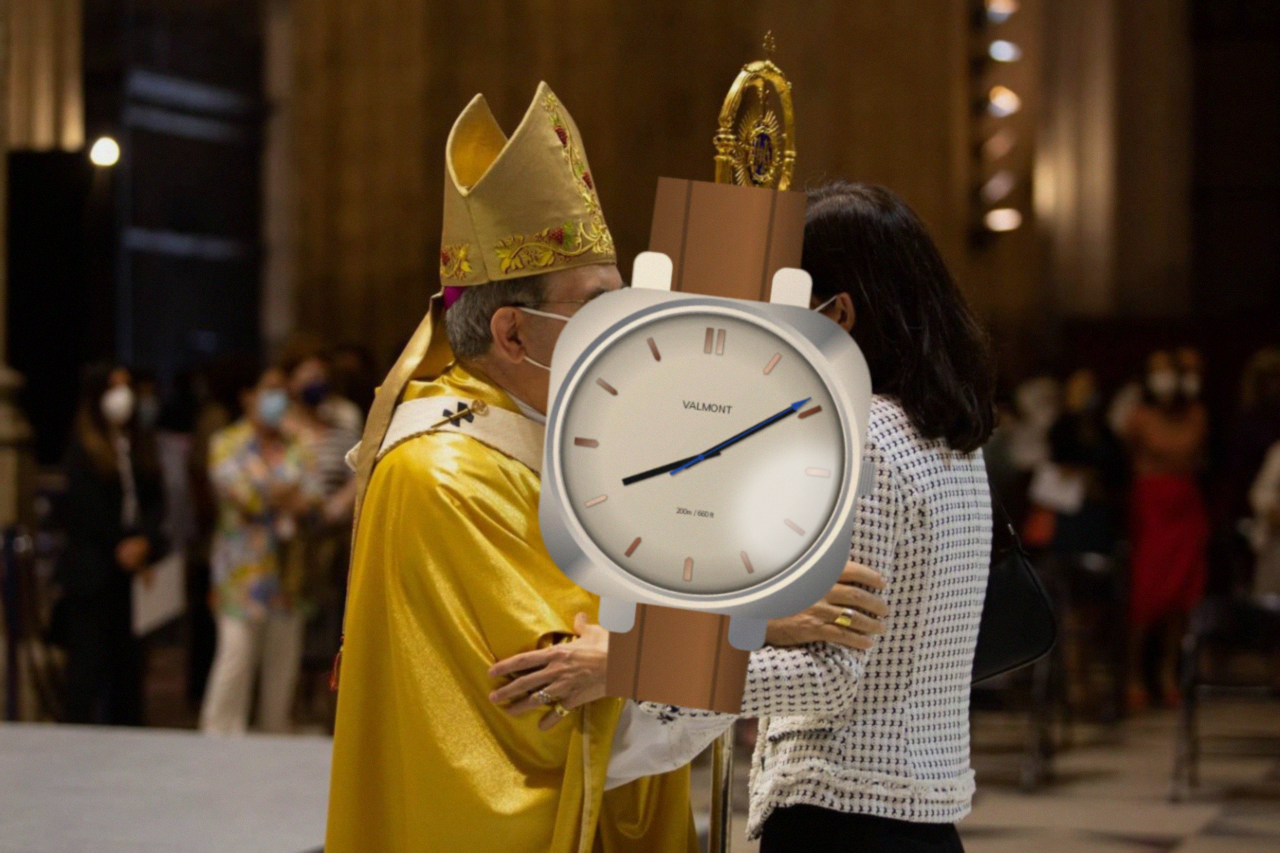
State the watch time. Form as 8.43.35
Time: 8.09.09
